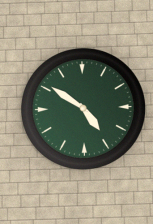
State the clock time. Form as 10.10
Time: 4.51
